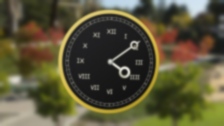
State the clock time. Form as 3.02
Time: 4.09
